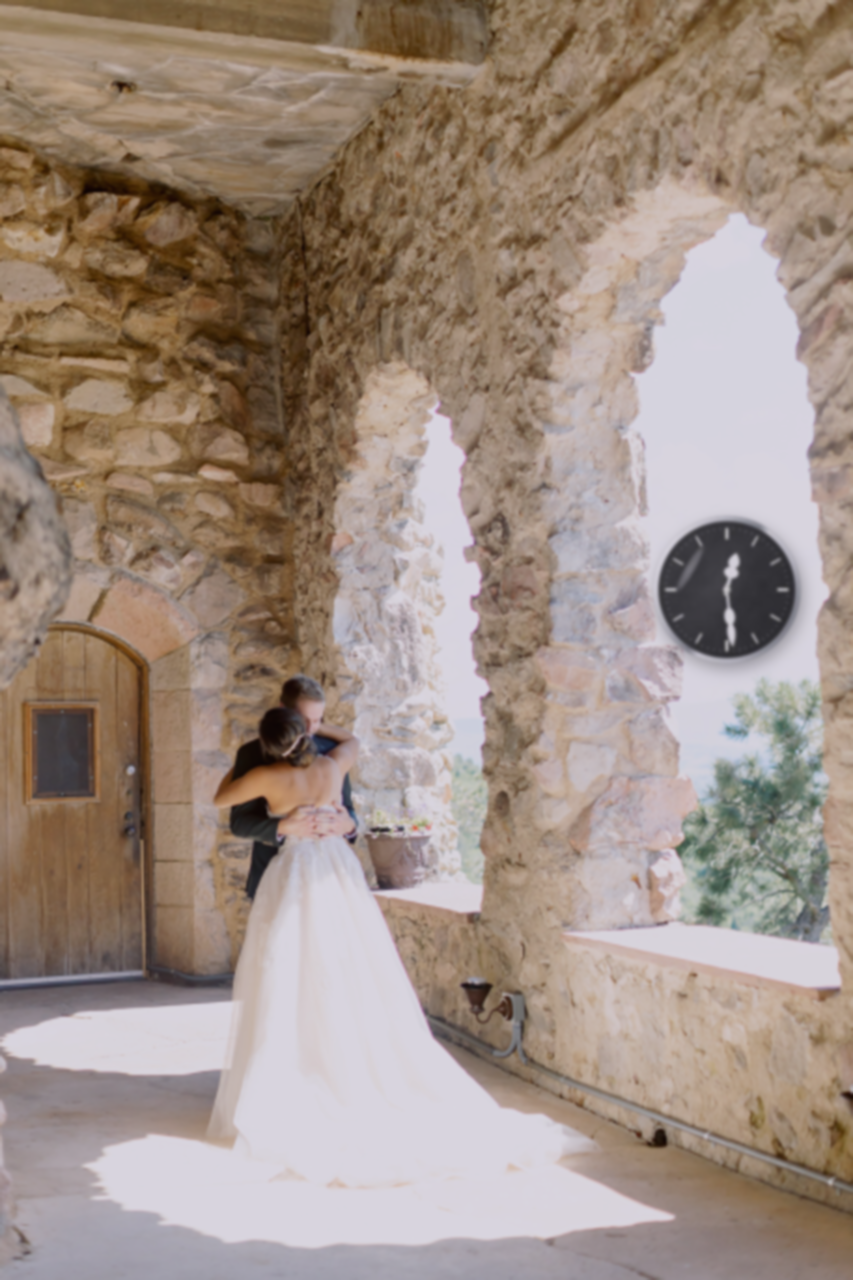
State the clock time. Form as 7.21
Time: 12.29
